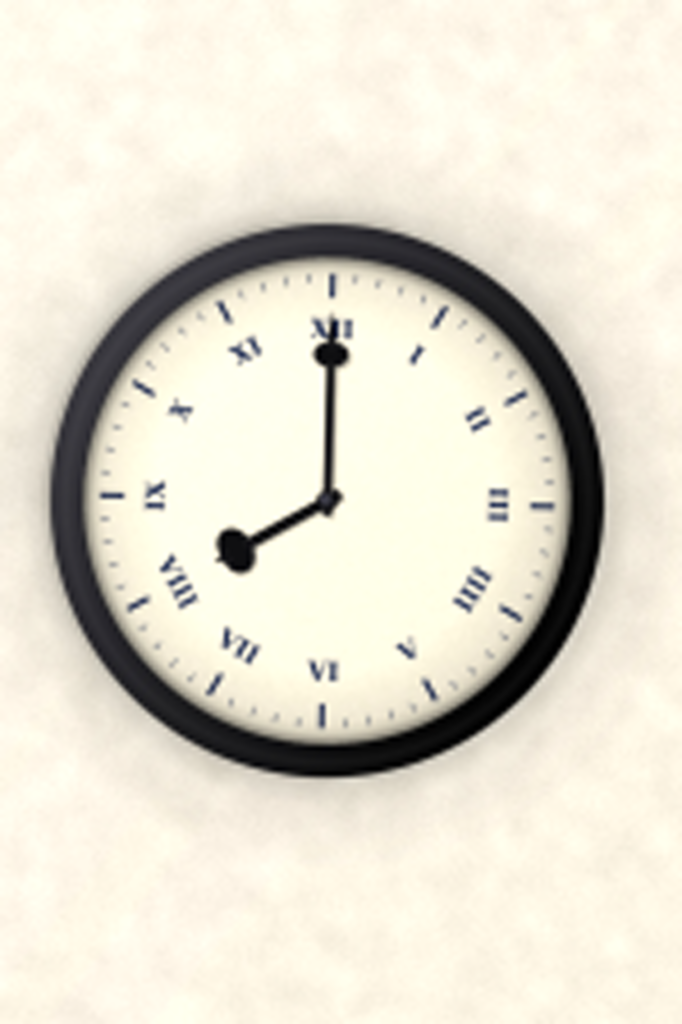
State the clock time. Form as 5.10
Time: 8.00
